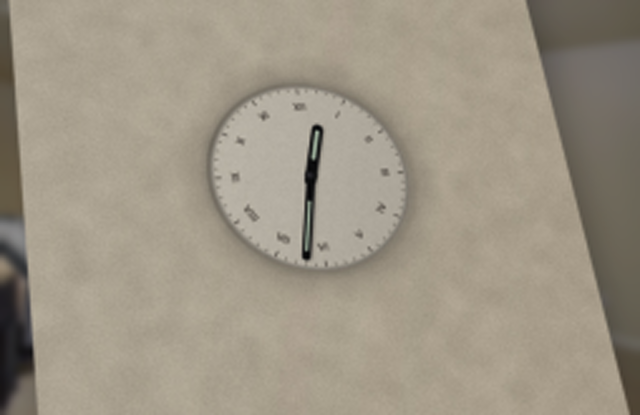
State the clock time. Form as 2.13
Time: 12.32
